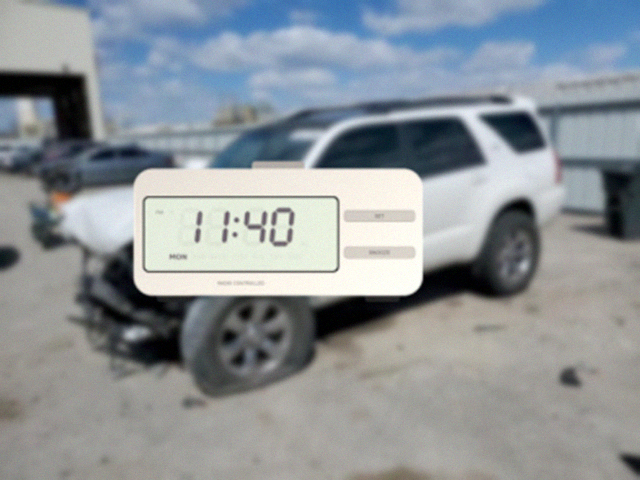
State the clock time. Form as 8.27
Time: 11.40
